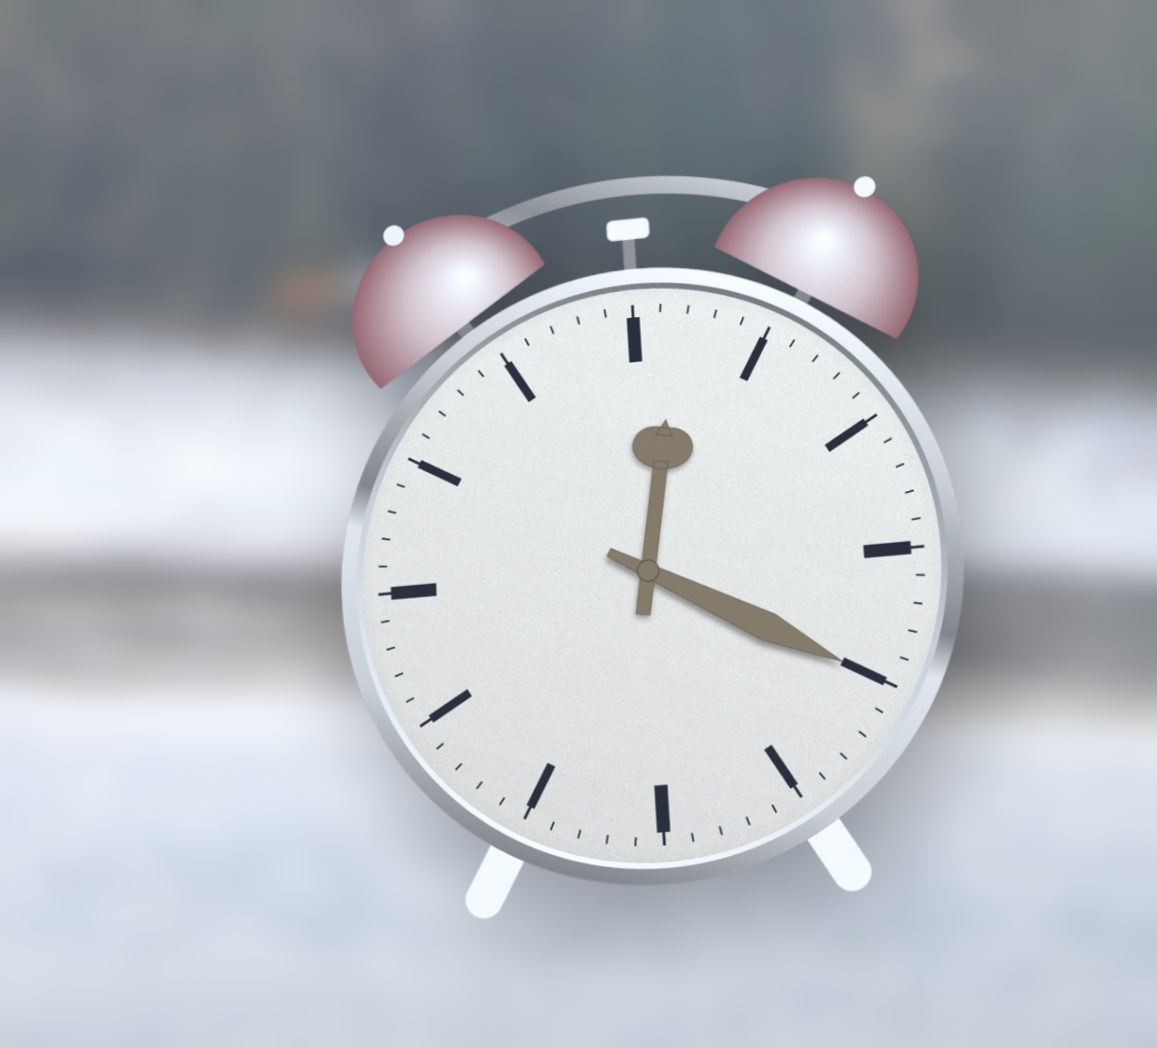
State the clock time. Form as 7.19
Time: 12.20
